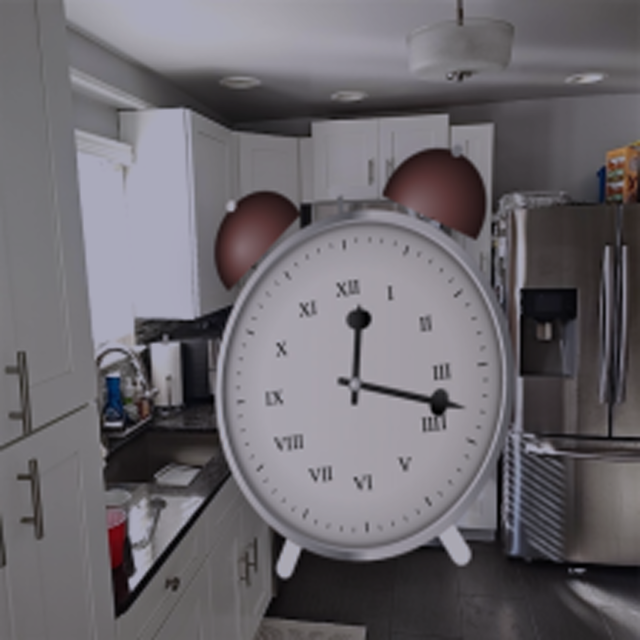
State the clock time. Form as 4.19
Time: 12.18
